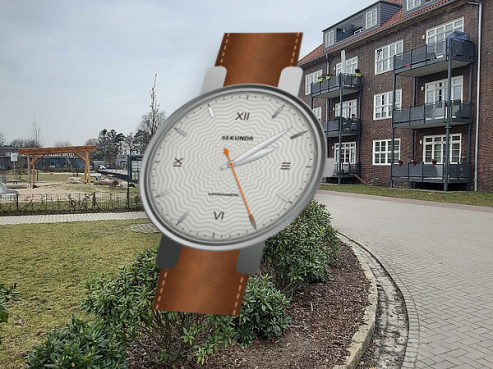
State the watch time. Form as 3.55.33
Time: 2.08.25
